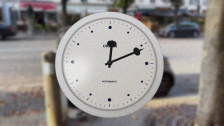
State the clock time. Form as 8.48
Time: 12.11
